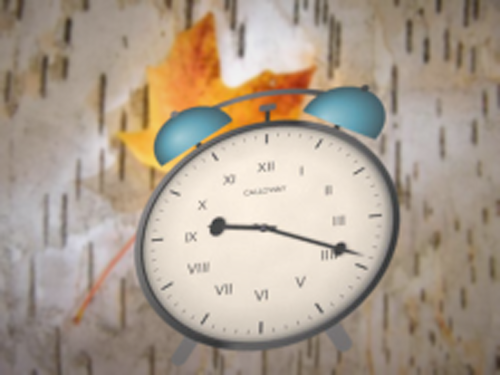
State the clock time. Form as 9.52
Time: 9.19
